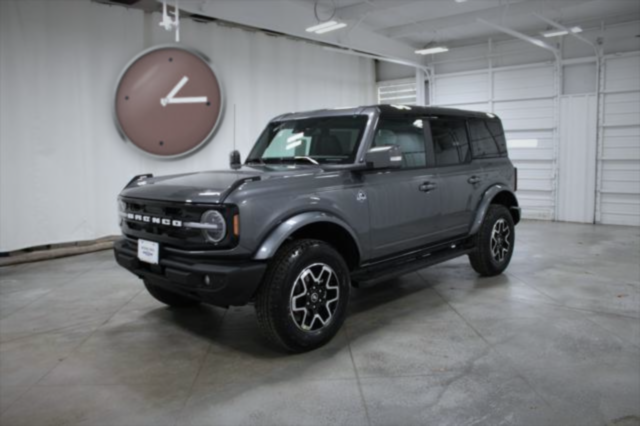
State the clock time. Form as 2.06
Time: 1.14
